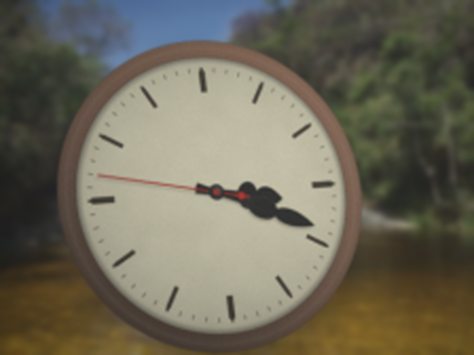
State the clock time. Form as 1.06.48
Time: 3.18.47
